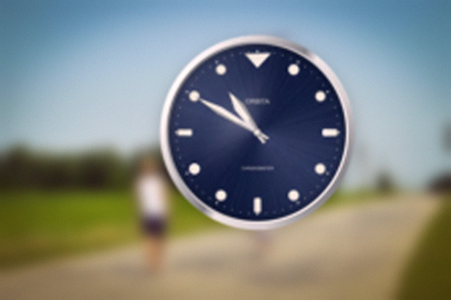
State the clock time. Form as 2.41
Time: 10.50
